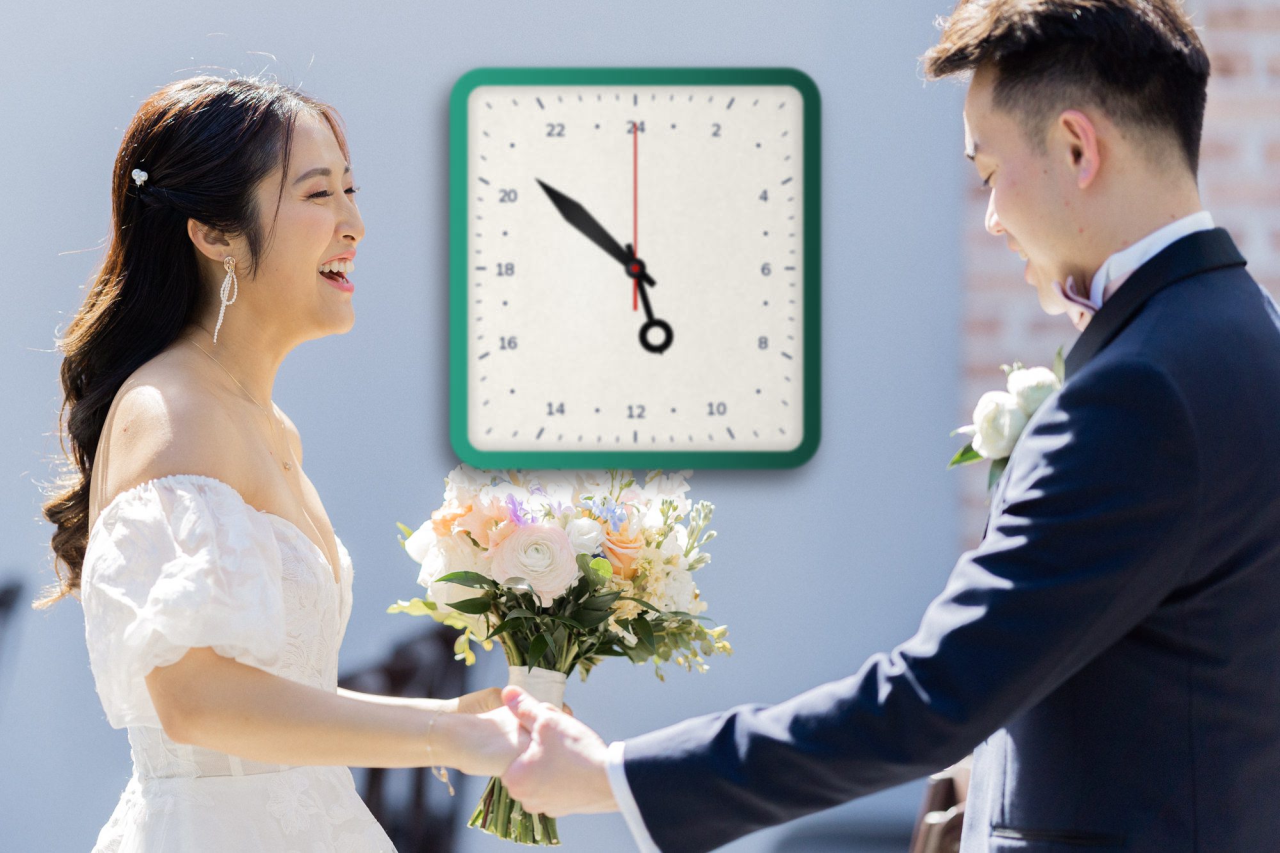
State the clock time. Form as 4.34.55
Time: 10.52.00
